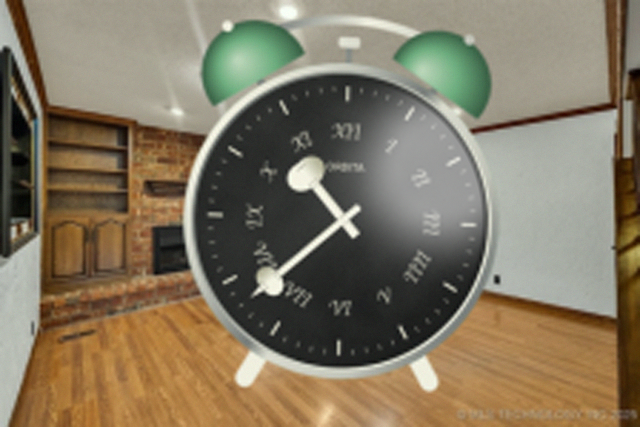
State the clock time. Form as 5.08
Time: 10.38
